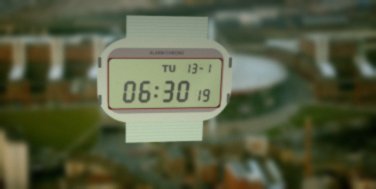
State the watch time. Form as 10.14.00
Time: 6.30.19
